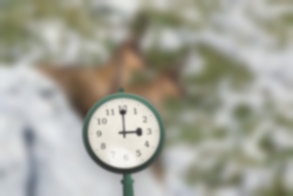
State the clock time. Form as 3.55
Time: 3.00
